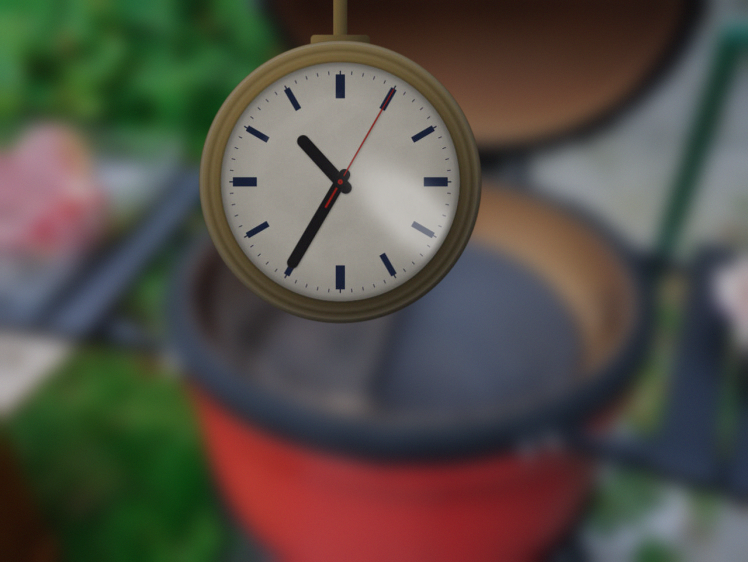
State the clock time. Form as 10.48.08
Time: 10.35.05
